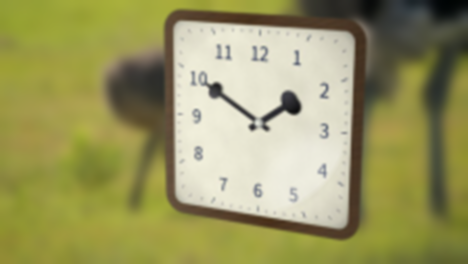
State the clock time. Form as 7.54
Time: 1.50
